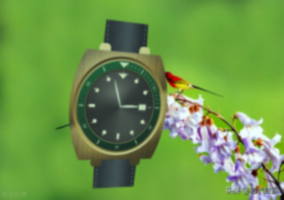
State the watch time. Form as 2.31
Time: 2.57
